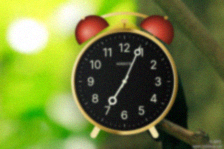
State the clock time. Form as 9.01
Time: 7.04
